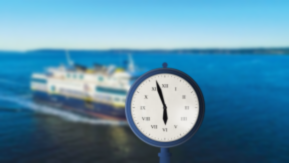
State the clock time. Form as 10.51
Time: 5.57
